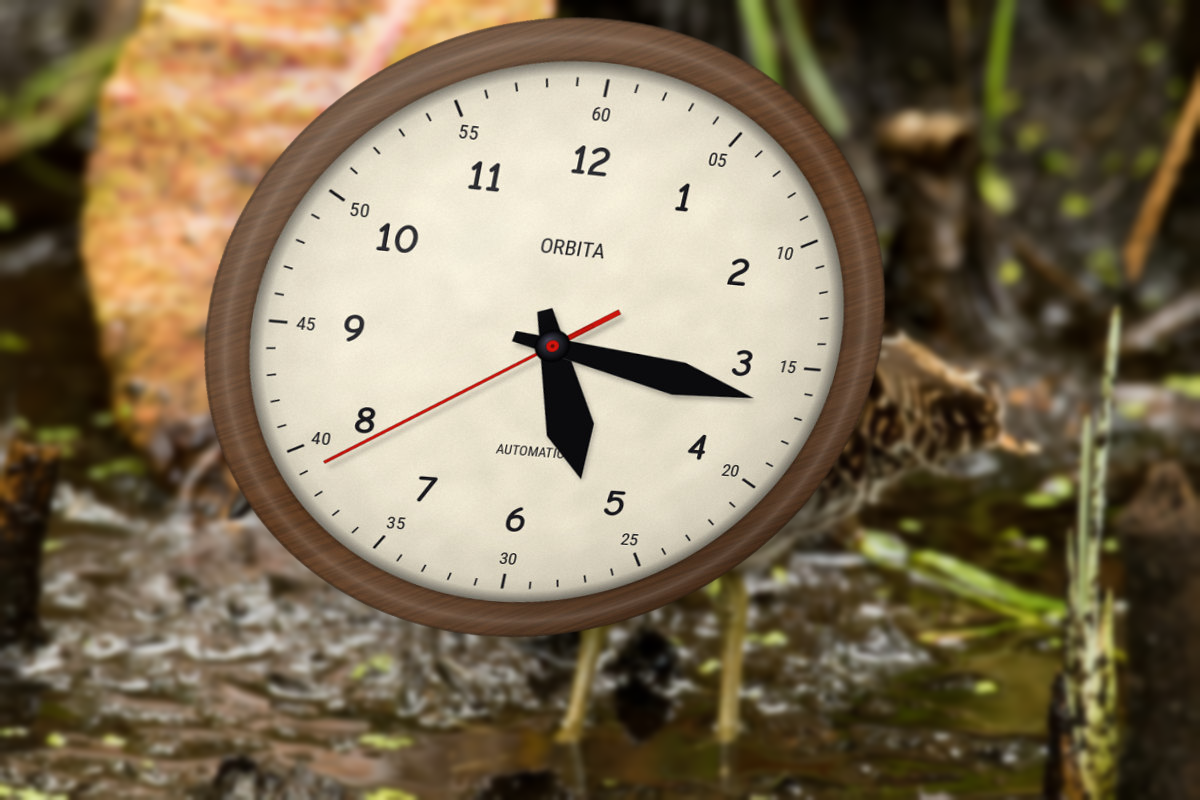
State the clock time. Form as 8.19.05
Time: 5.16.39
